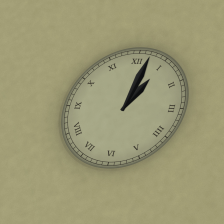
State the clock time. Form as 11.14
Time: 1.02
